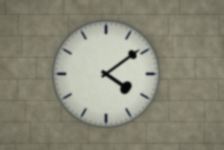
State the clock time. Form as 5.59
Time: 4.09
